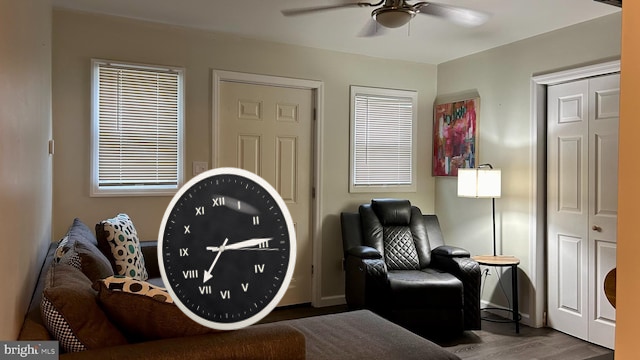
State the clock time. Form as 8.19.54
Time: 7.14.16
